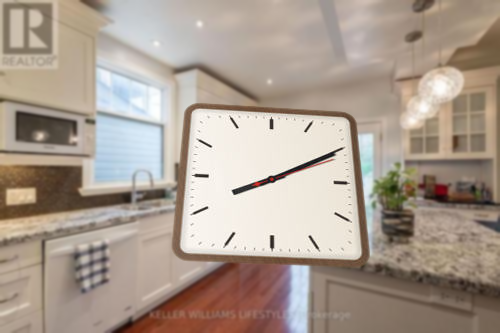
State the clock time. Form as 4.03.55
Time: 8.10.11
